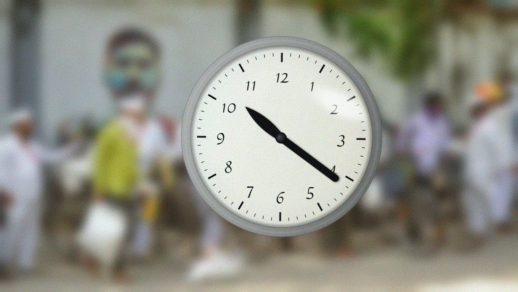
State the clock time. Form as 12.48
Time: 10.21
